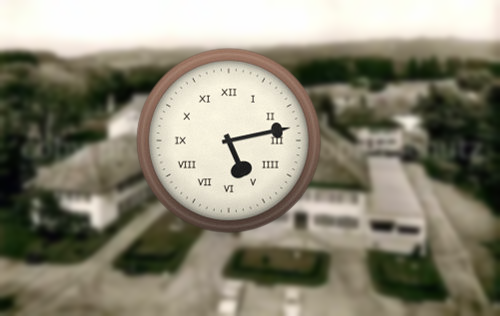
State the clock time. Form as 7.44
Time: 5.13
